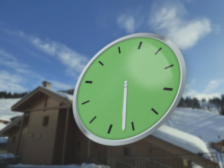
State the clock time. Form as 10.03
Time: 5.27
